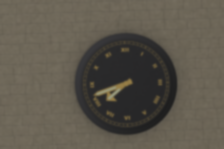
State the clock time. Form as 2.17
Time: 7.42
